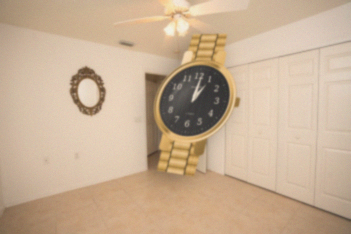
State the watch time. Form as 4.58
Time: 1.01
